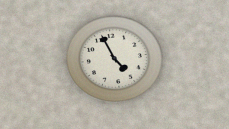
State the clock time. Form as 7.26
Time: 4.57
